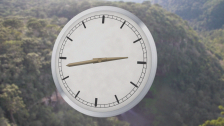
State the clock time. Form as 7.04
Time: 2.43
